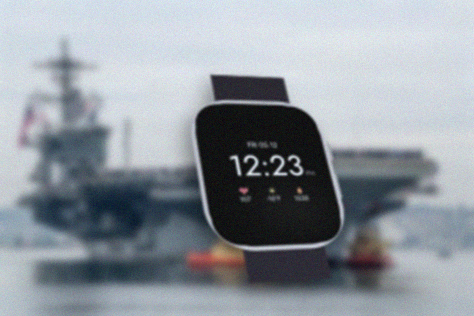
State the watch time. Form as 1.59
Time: 12.23
